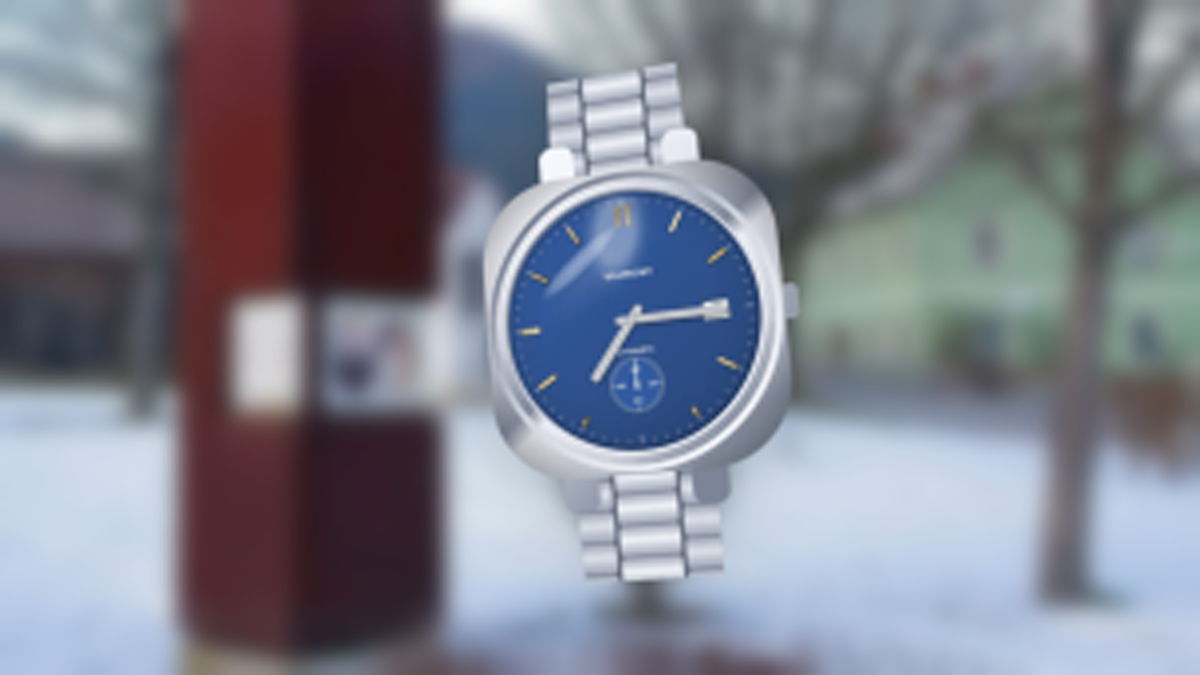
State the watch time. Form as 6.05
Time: 7.15
